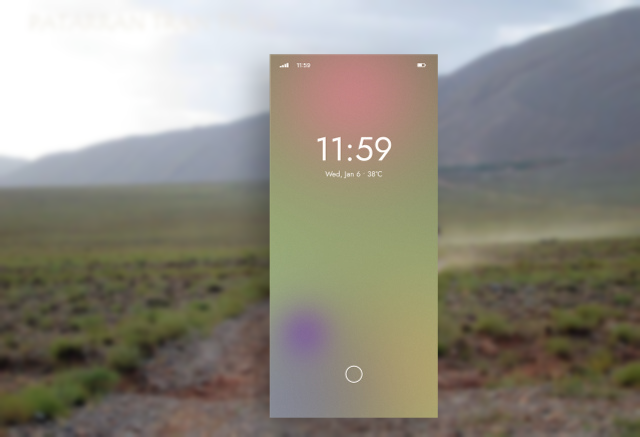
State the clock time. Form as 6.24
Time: 11.59
